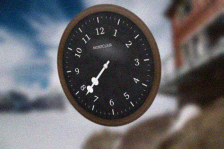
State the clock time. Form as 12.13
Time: 7.38
